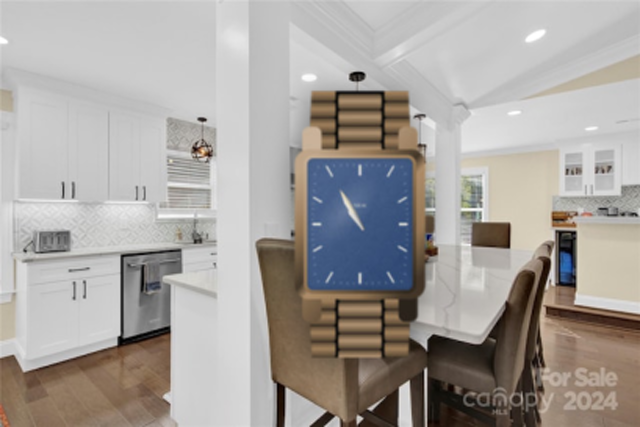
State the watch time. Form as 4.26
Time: 10.55
